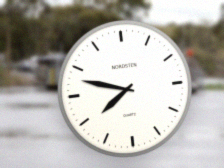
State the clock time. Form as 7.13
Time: 7.48
